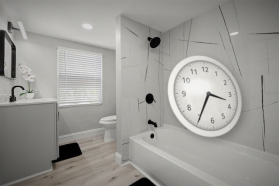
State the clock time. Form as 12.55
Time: 3.35
